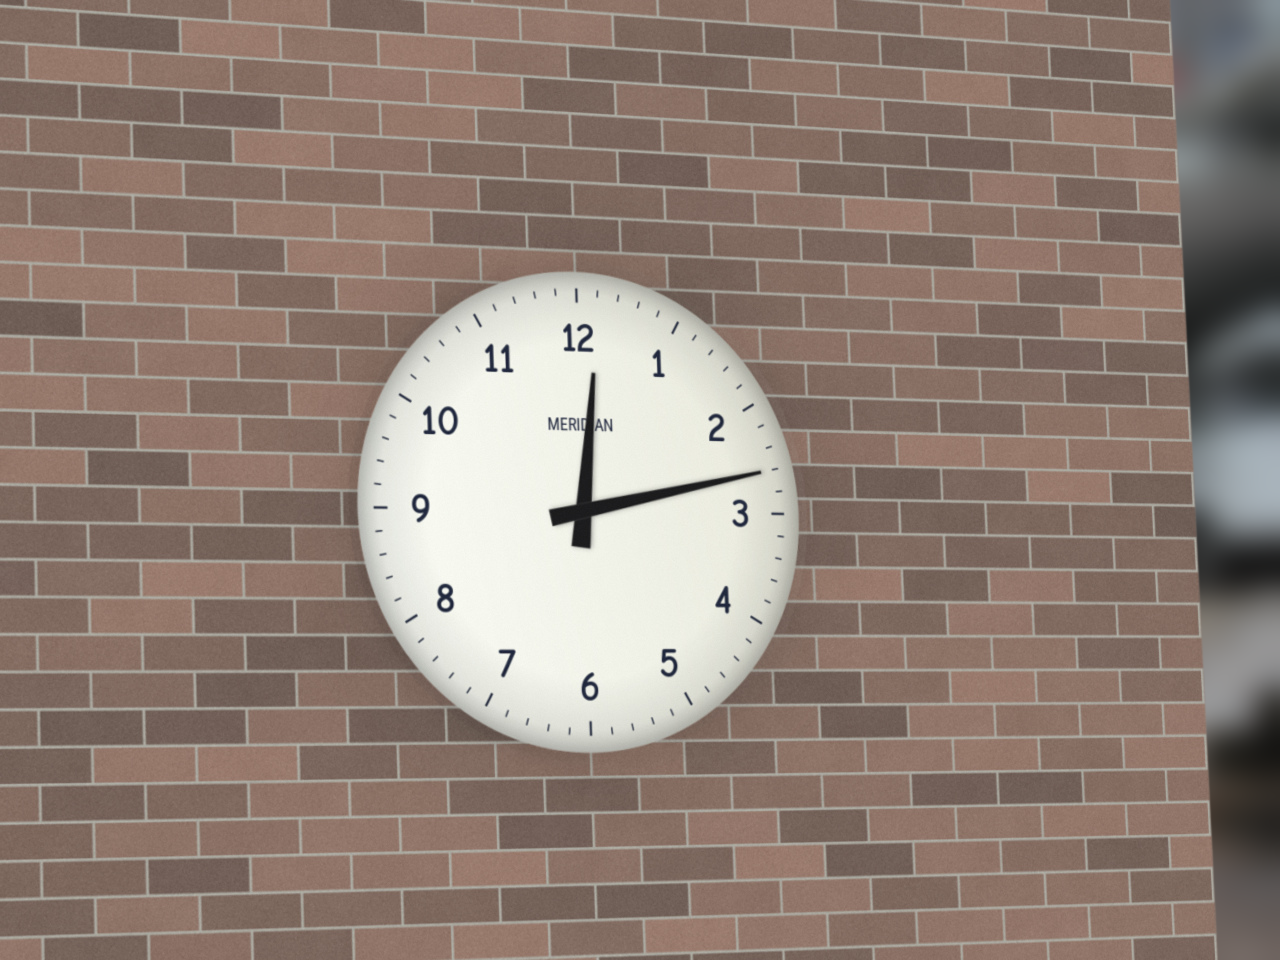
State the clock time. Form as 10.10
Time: 12.13
